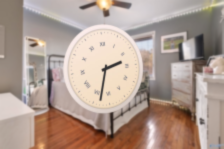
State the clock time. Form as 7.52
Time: 2.33
